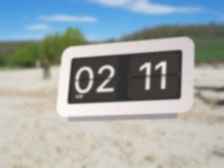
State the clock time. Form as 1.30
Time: 2.11
